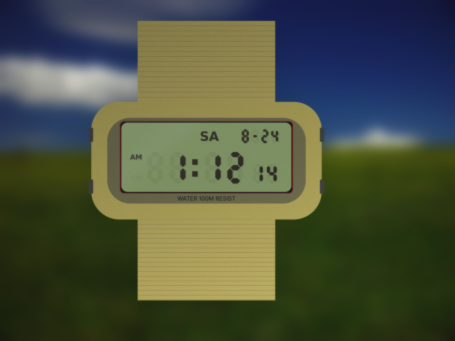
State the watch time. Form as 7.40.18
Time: 1.12.14
